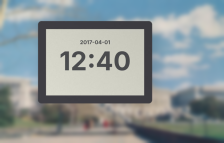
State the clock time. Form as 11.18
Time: 12.40
